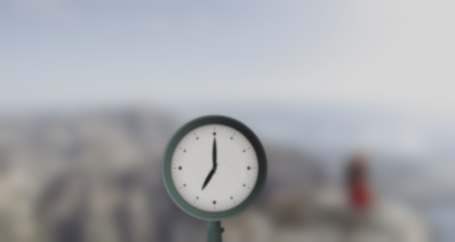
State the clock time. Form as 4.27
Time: 7.00
